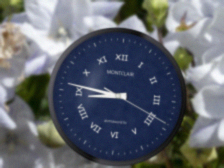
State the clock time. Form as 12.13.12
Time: 8.46.19
